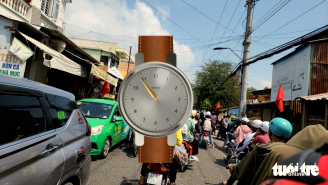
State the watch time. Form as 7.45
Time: 10.54
